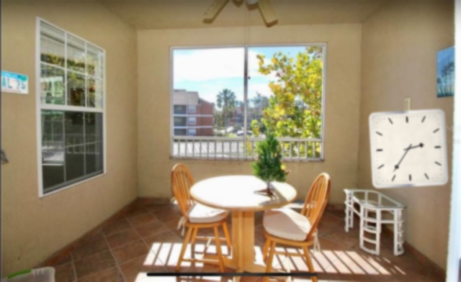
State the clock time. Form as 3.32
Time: 2.36
